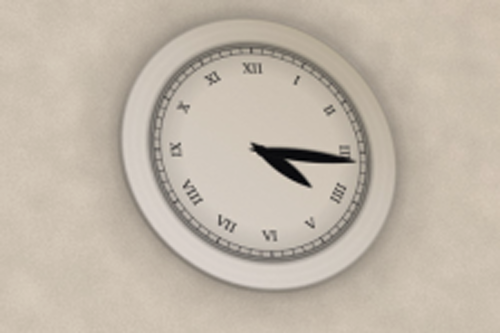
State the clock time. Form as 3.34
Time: 4.16
